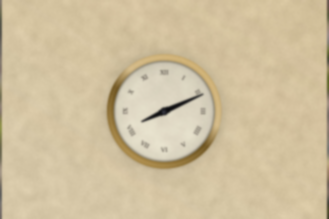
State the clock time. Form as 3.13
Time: 8.11
